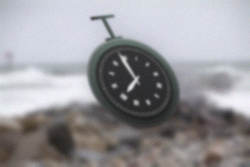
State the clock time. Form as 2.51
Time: 7.59
